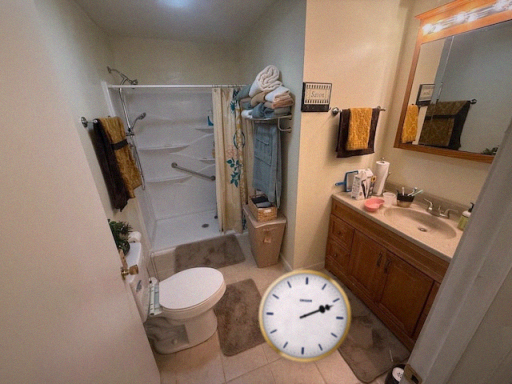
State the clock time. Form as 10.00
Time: 2.11
